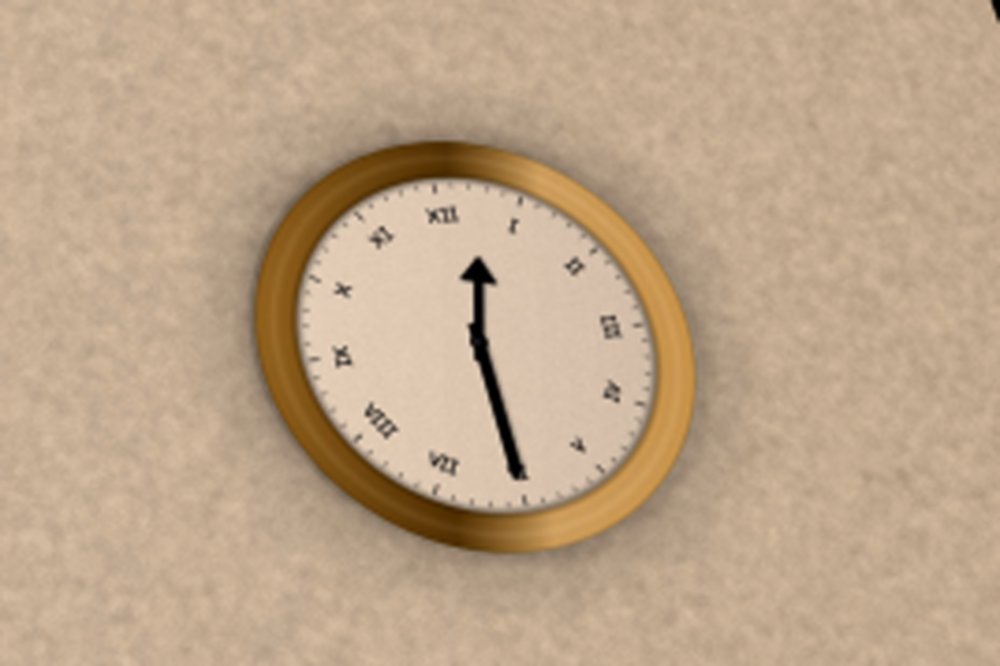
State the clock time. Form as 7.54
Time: 12.30
